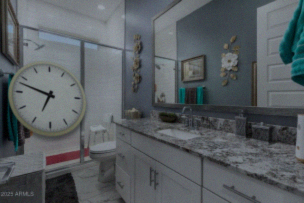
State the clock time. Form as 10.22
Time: 6.48
